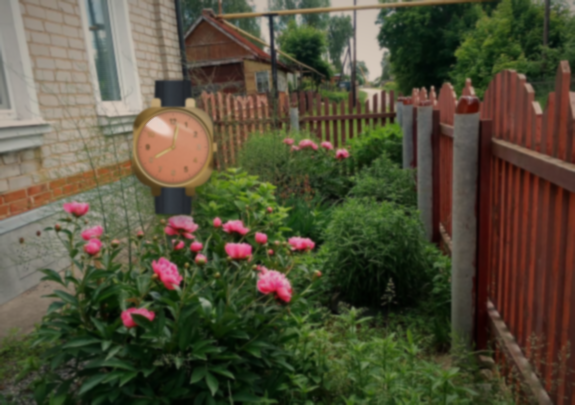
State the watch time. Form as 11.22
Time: 8.02
